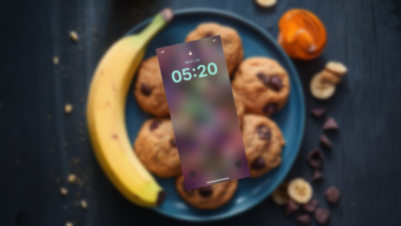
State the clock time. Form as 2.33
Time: 5.20
